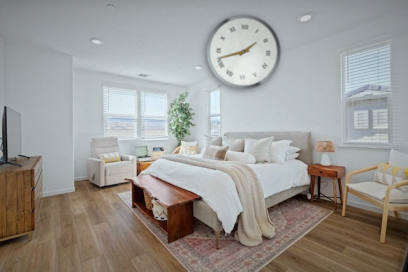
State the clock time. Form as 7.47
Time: 1.42
